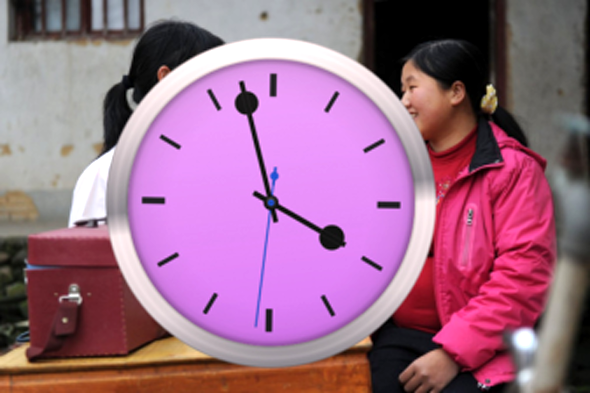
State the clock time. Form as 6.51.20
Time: 3.57.31
